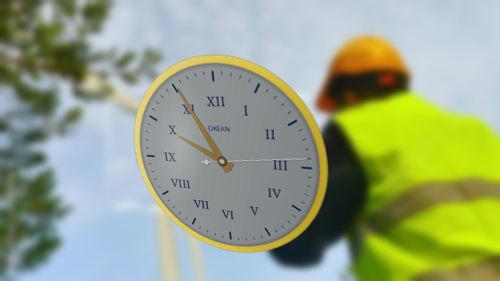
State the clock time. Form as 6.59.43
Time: 9.55.14
